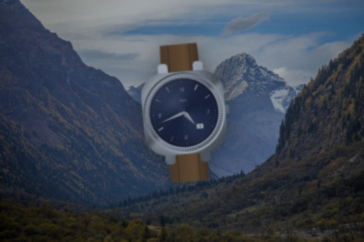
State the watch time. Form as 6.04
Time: 4.42
